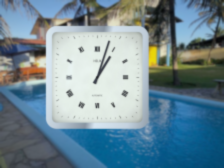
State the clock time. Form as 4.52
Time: 1.03
